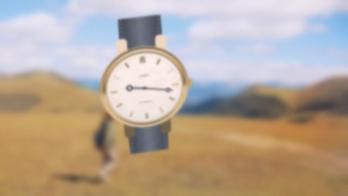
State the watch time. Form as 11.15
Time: 9.17
